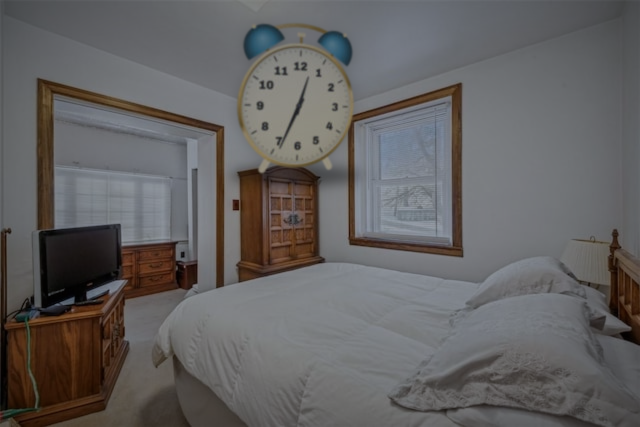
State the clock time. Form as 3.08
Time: 12.34
